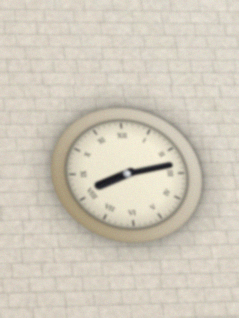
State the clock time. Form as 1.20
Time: 8.13
